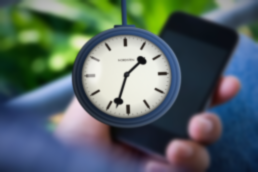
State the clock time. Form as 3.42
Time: 1.33
